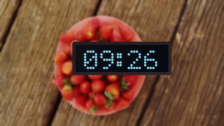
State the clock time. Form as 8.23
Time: 9.26
